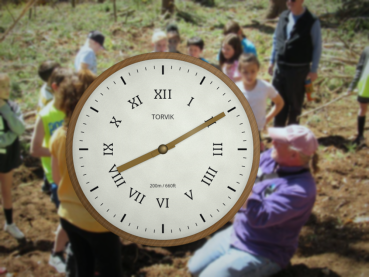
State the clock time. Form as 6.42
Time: 8.10
